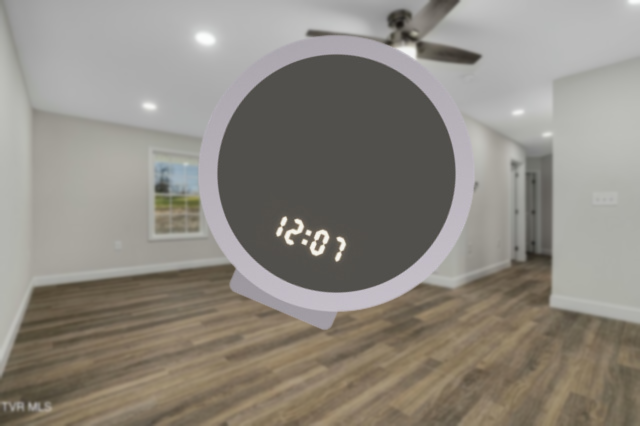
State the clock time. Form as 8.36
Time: 12.07
